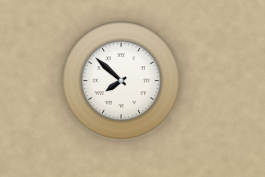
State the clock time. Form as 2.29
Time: 7.52
